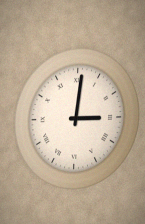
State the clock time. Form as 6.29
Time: 3.01
